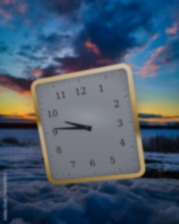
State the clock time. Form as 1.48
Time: 9.46
